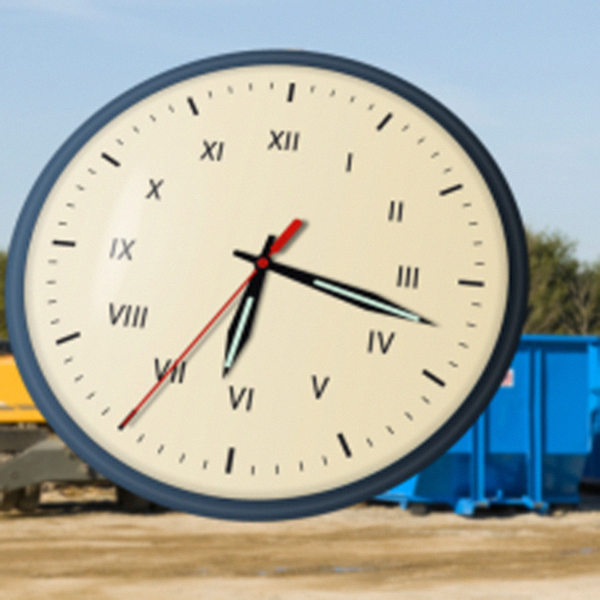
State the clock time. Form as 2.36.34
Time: 6.17.35
